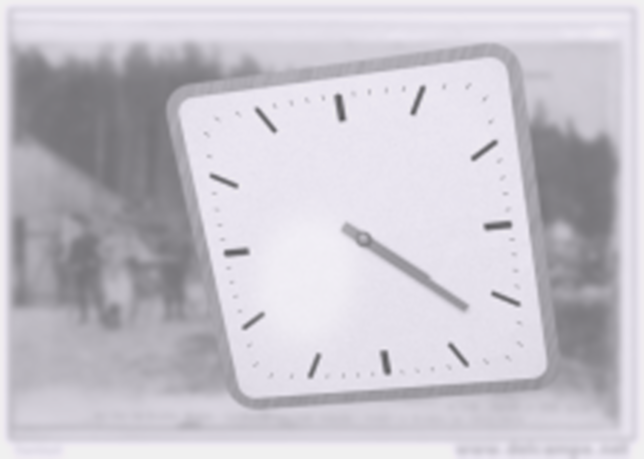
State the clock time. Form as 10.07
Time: 4.22
